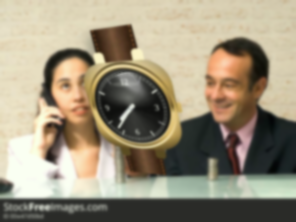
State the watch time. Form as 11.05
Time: 7.37
